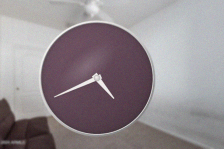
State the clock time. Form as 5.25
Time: 4.41
